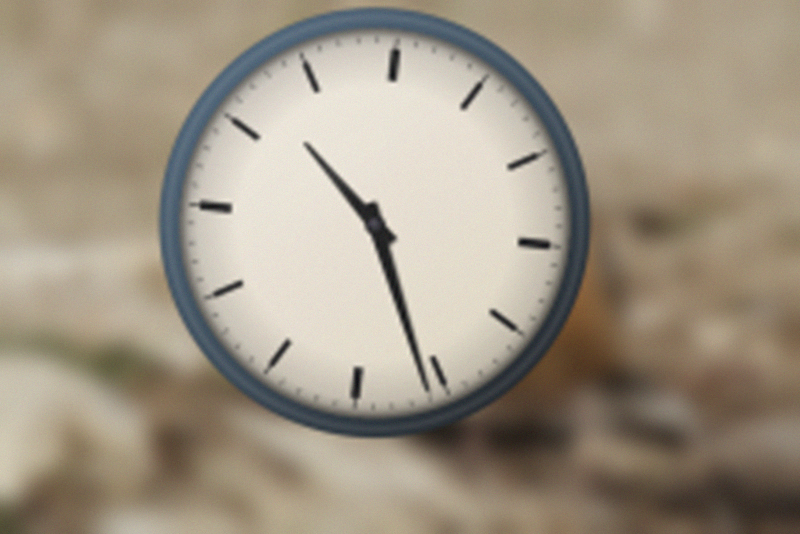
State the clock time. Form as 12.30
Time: 10.26
